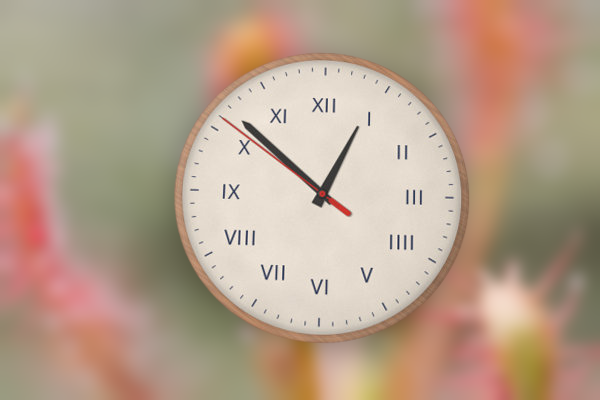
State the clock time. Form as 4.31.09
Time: 12.51.51
